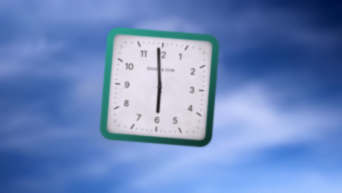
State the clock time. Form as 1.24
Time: 5.59
